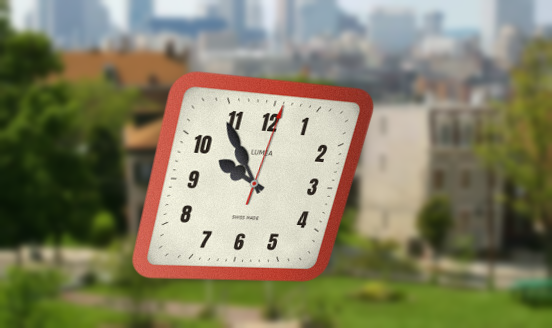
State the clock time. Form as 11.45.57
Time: 9.54.01
